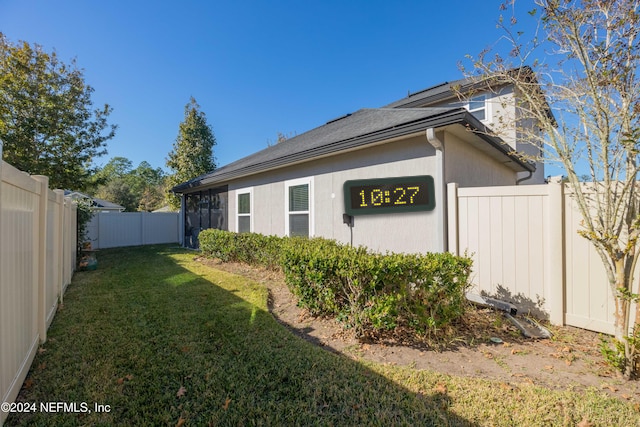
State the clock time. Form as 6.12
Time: 10.27
